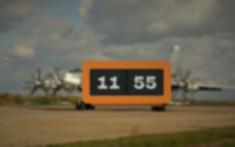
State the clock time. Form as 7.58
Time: 11.55
